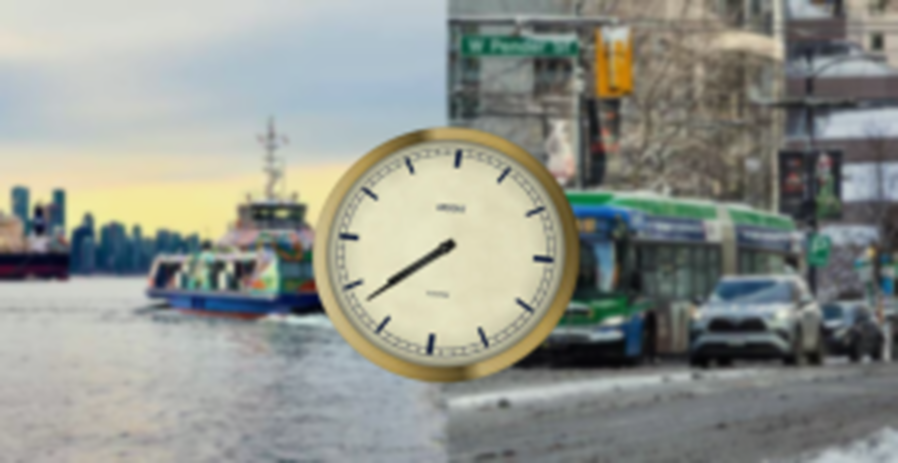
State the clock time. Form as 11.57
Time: 7.38
